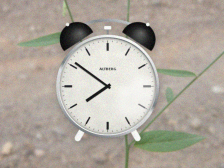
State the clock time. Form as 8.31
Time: 7.51
